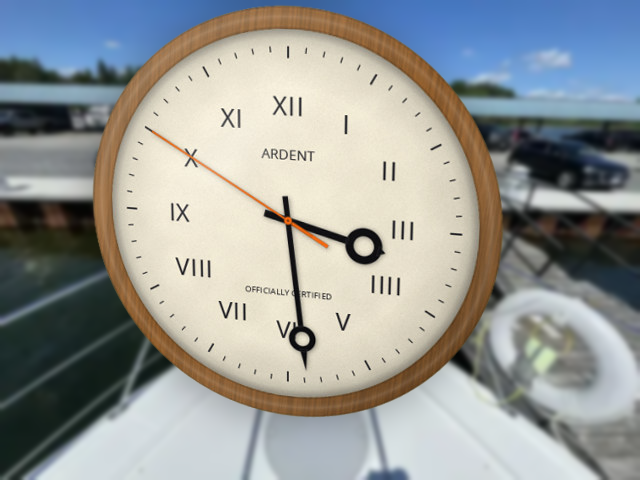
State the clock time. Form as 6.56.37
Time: 3.28.50
